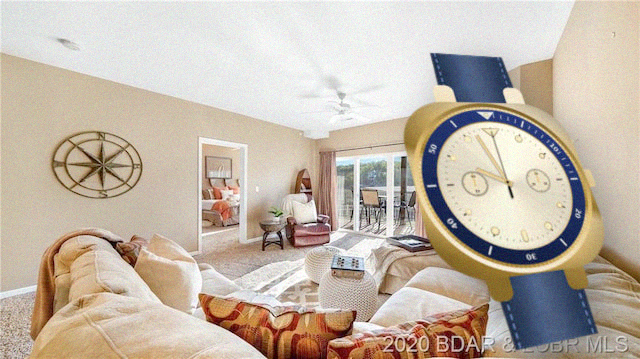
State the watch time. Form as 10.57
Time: 9.57
